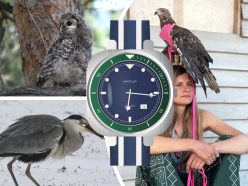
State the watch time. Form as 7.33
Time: 6.16
